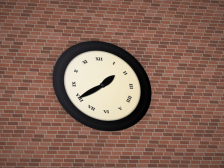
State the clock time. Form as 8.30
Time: 1.40
